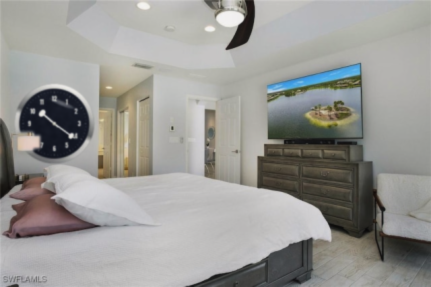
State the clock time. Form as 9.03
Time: 10.21
